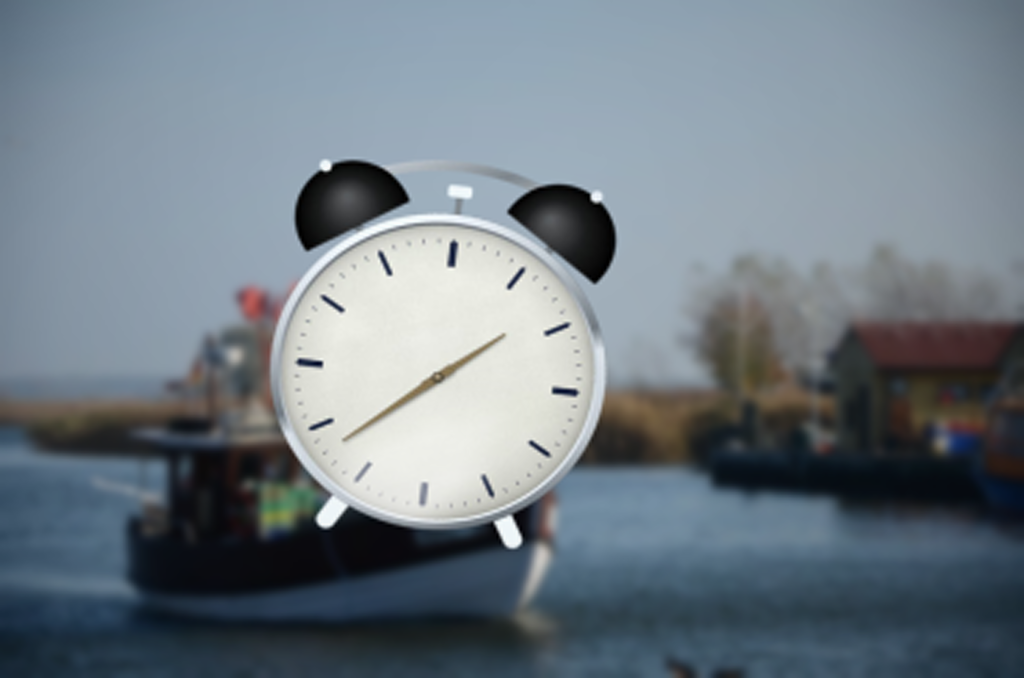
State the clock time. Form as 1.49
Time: 1.38
